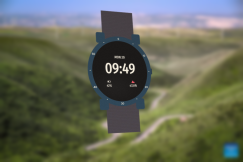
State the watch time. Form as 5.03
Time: 9.49
